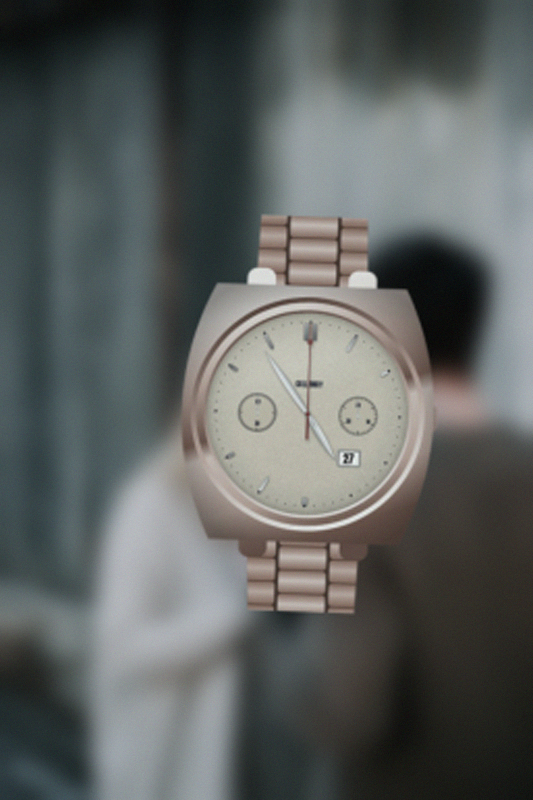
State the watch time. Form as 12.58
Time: 4.54
